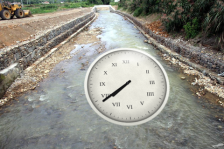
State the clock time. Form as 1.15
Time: 7.39
